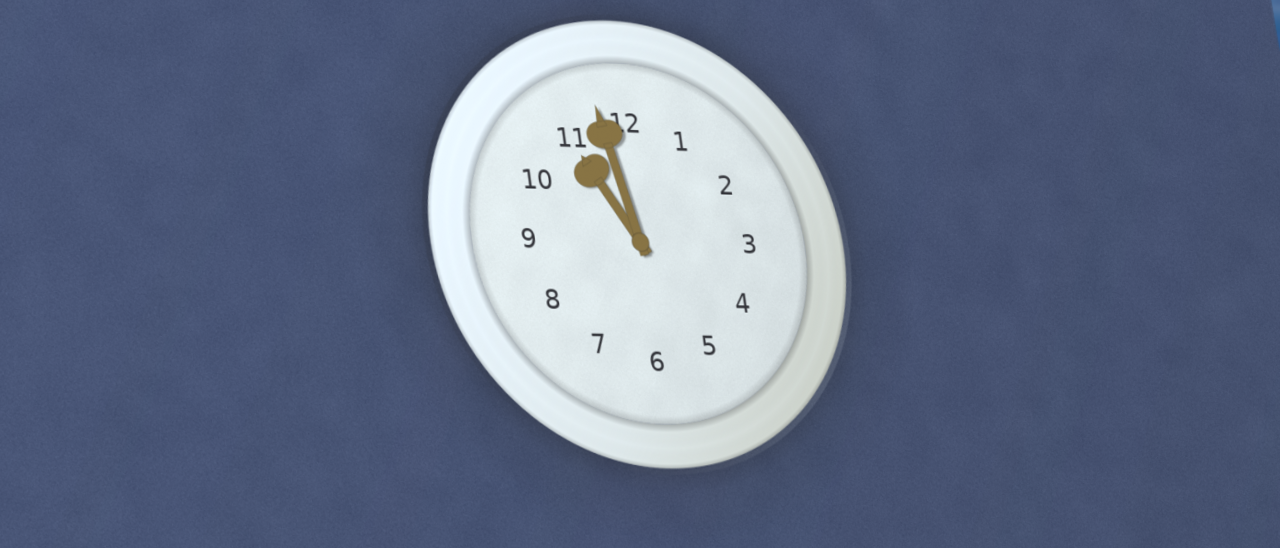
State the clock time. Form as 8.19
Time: 10.58
